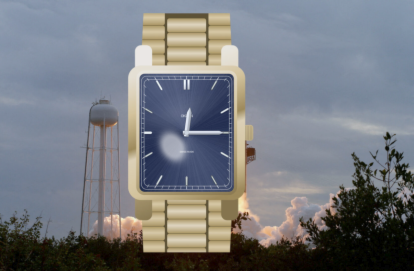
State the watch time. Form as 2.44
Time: 12.15
